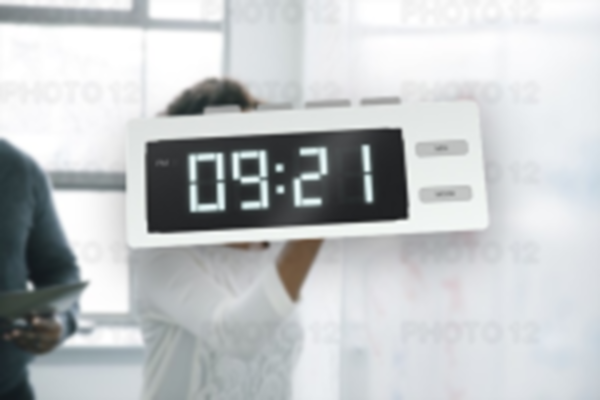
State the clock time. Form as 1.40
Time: 9.21
